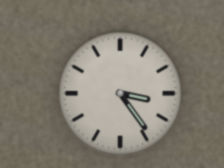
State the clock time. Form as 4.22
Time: 3.24
